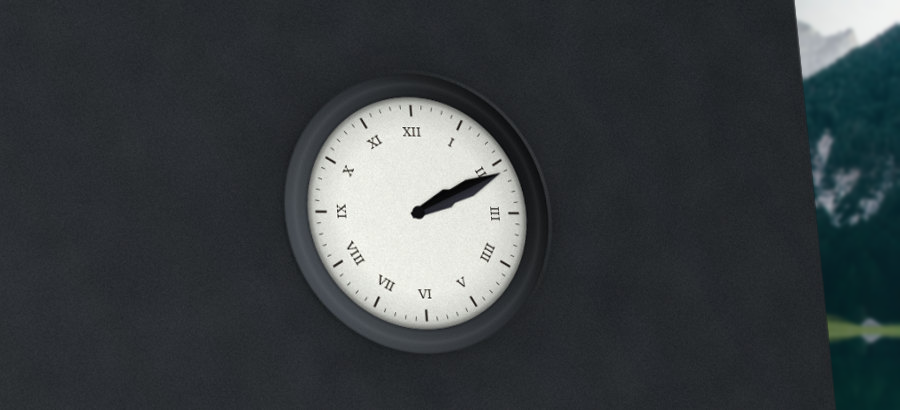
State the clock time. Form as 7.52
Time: 2.11
